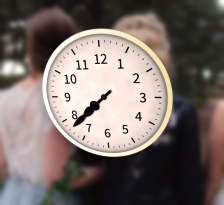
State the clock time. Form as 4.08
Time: 7.38
